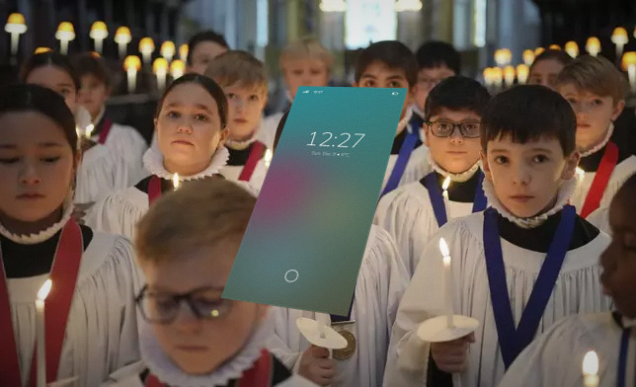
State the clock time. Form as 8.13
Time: 12.27
